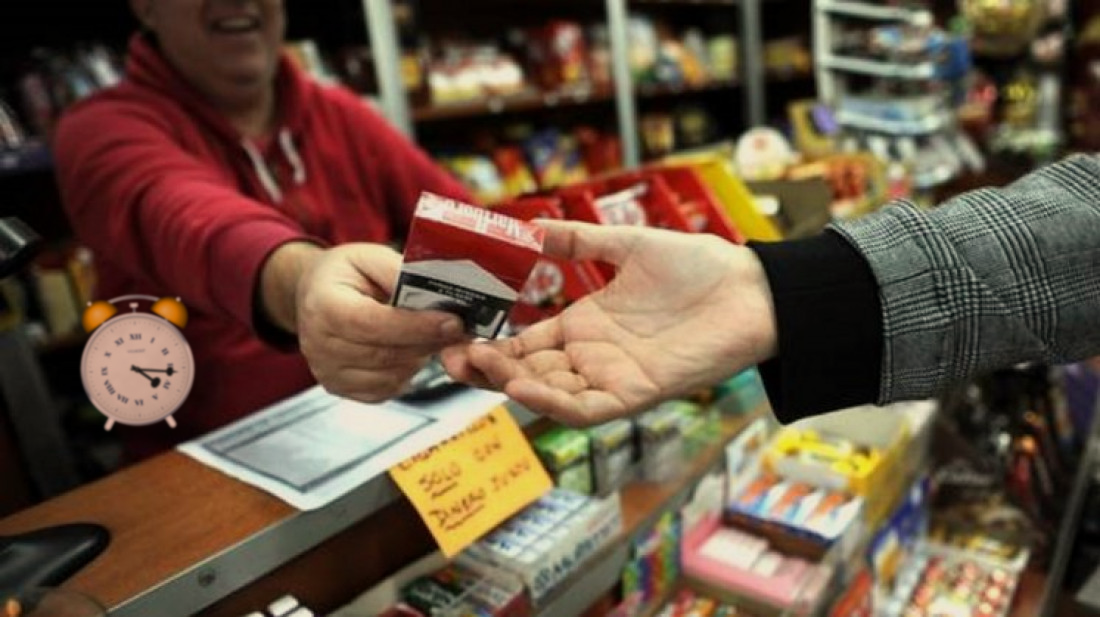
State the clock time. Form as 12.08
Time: 4.16
